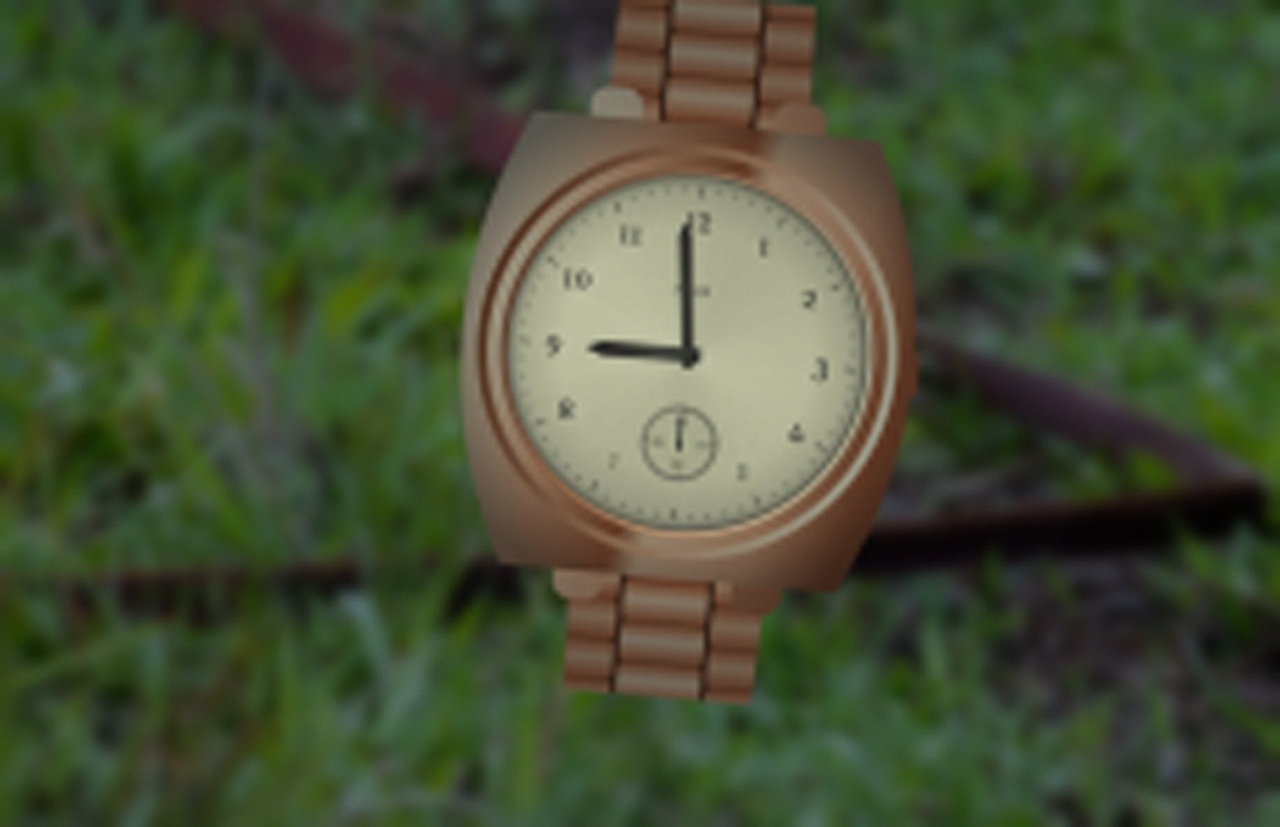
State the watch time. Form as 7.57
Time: 8.59
